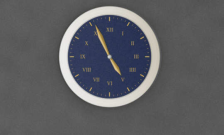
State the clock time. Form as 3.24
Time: 4.56
